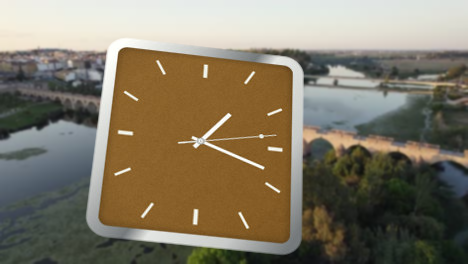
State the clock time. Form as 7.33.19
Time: 1.18.13
